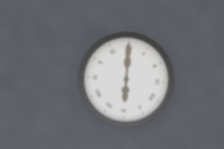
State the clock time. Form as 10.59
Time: 6.00
